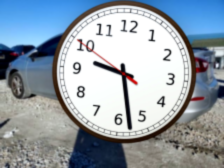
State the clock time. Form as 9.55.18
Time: 9.27.50
